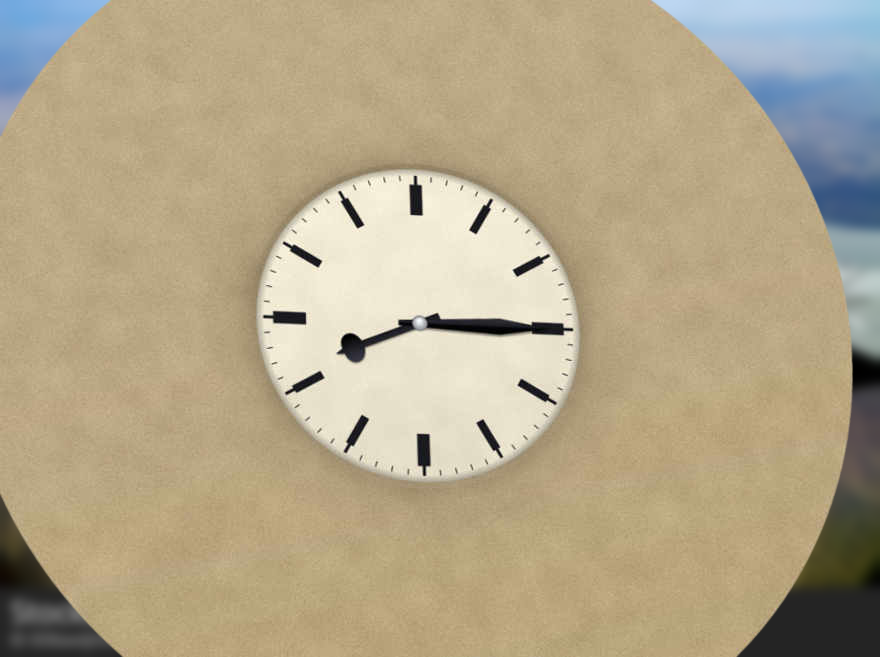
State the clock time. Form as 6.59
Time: 8.15
